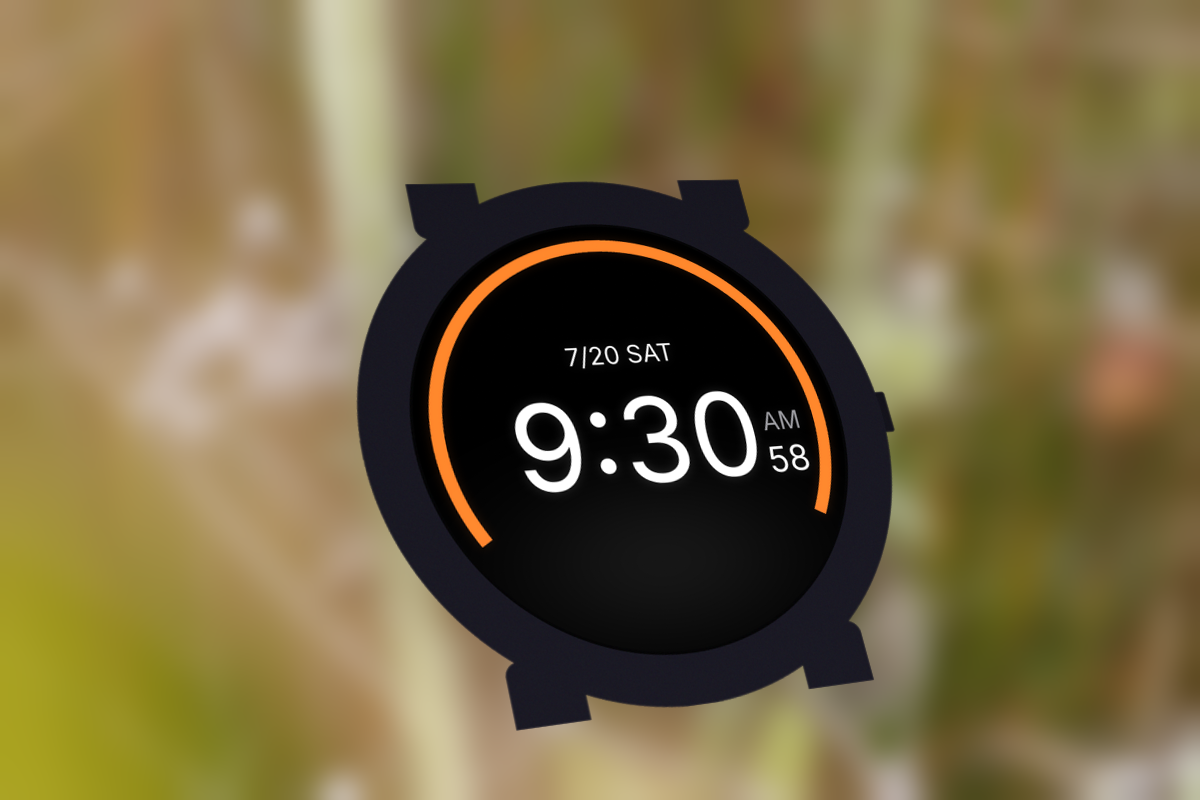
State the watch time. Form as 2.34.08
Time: 9.30.58
